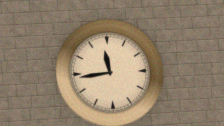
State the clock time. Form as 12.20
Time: 11.44
